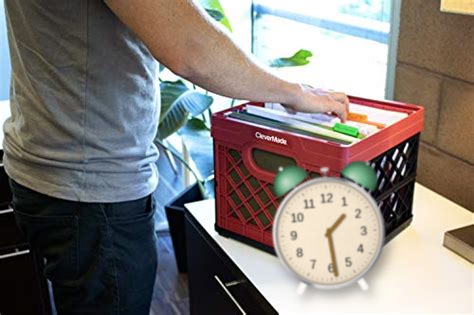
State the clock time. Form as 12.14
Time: 1.29
